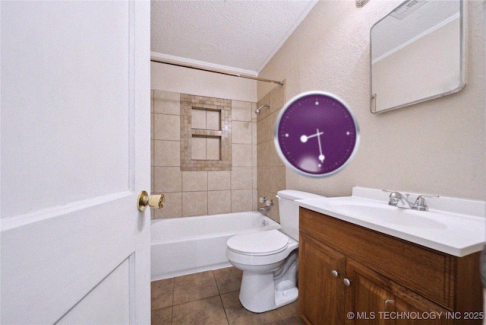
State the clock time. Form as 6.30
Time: 8.29
